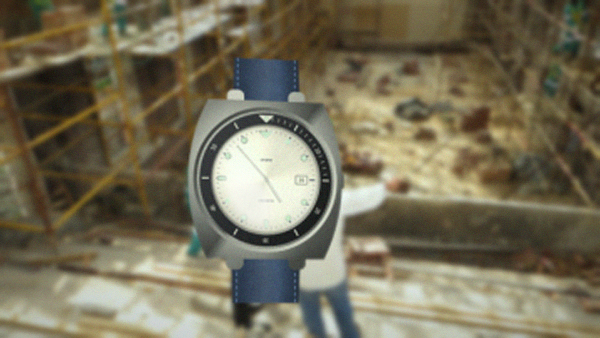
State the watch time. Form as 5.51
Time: 4.53
